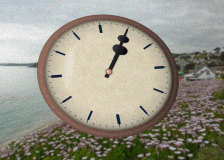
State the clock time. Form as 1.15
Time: 1.05
